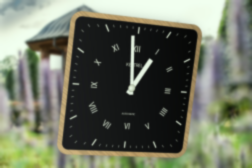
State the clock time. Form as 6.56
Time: 12.59
